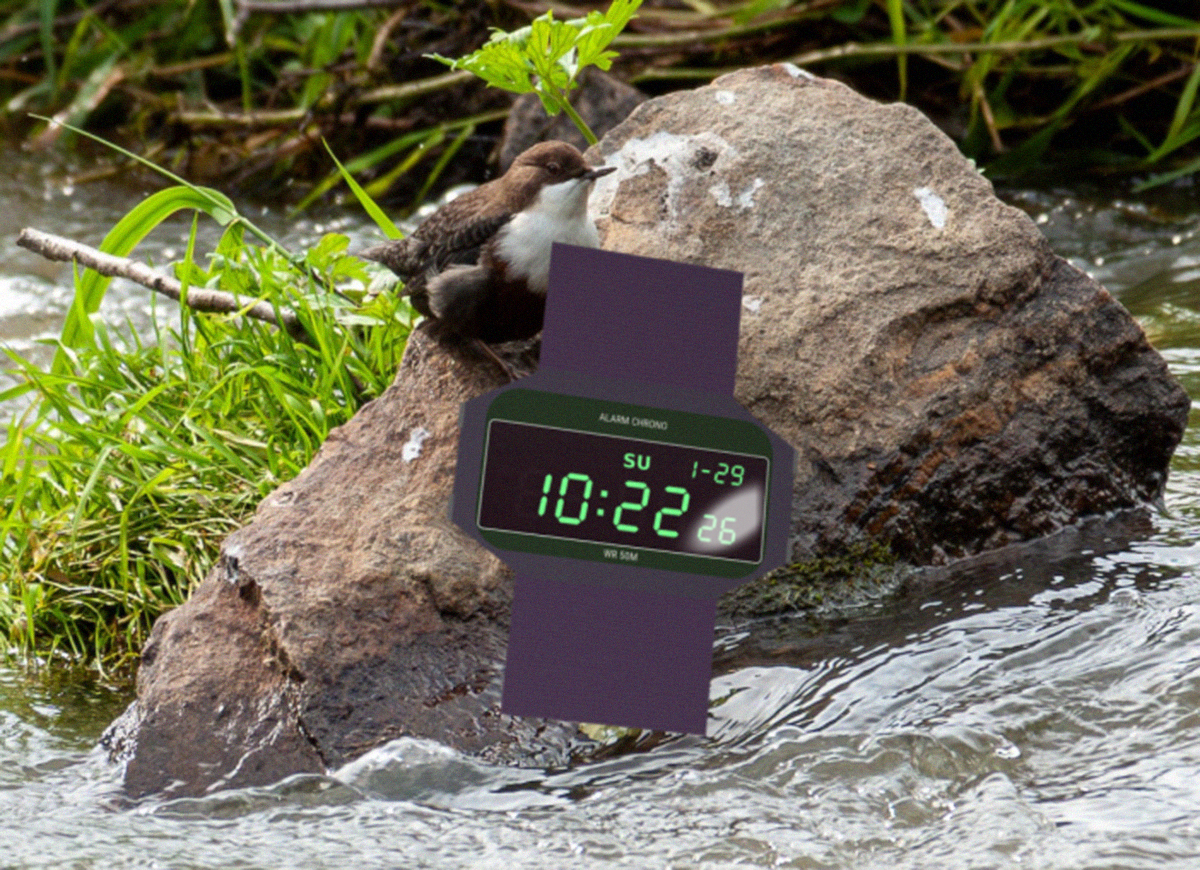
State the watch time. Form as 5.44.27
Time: 10.22.26
